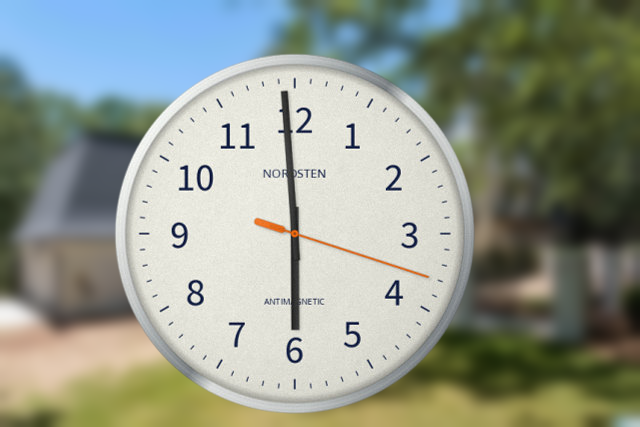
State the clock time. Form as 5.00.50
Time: 5.59.18
